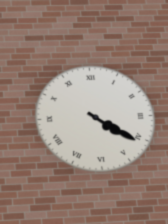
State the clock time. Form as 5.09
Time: 4.21
